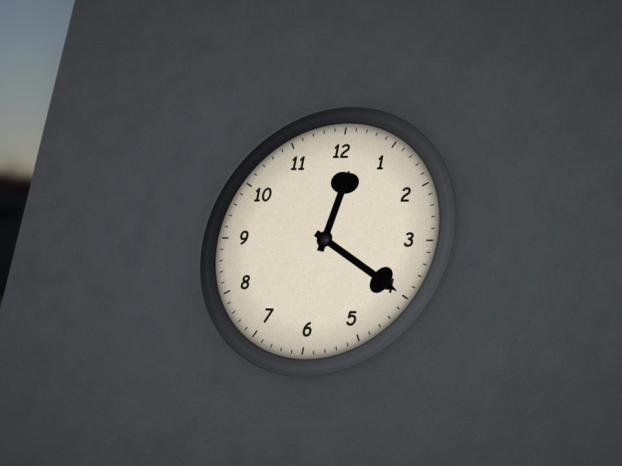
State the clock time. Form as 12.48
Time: 12.20
